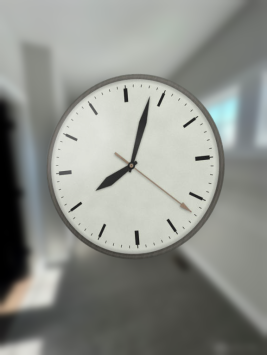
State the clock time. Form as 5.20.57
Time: 8.03.22
